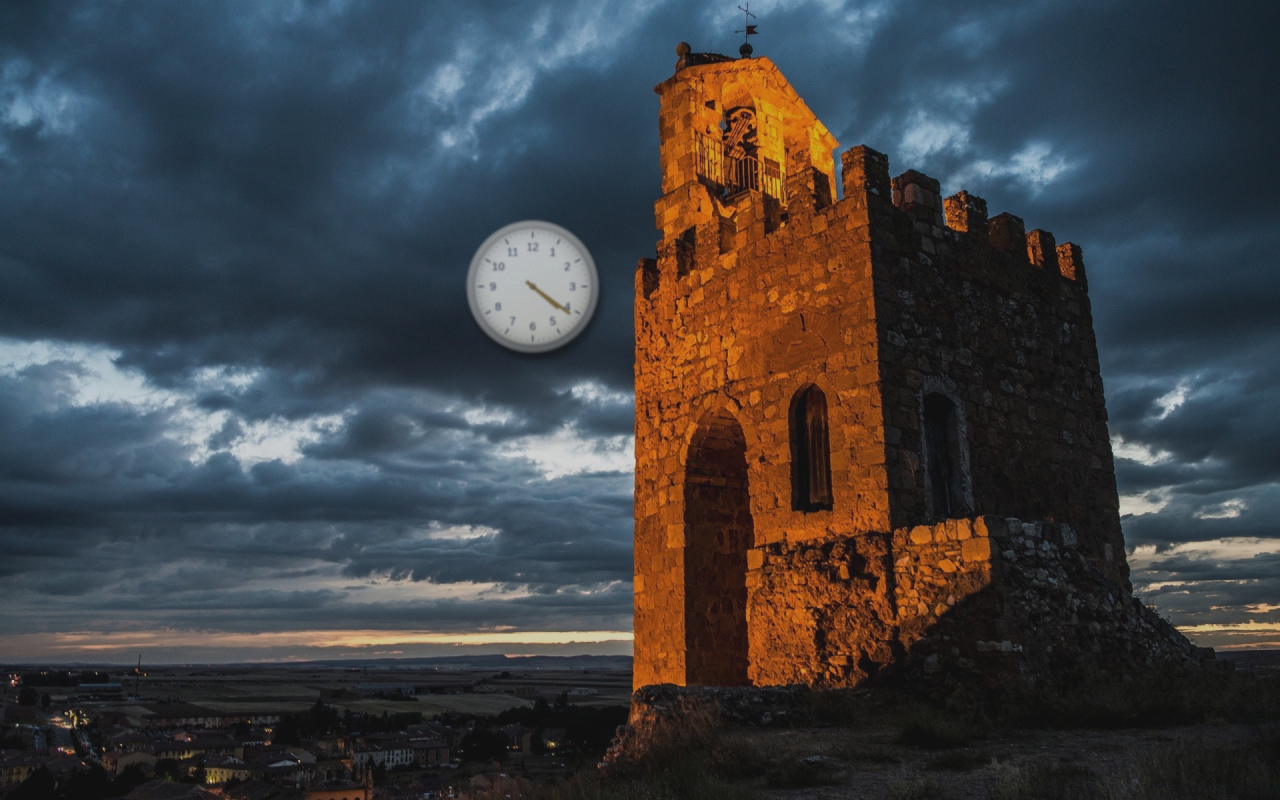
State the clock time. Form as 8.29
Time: 4.21
